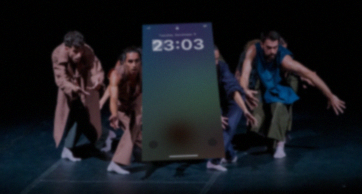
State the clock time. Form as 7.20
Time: 23.03
